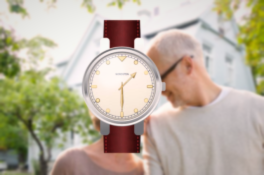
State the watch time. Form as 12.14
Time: 1.30
